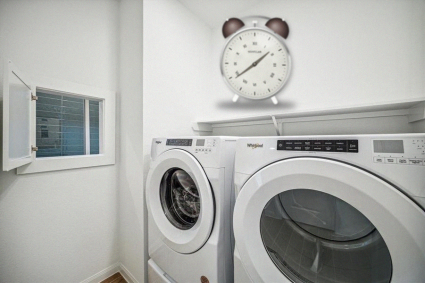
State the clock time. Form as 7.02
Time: 1.39
